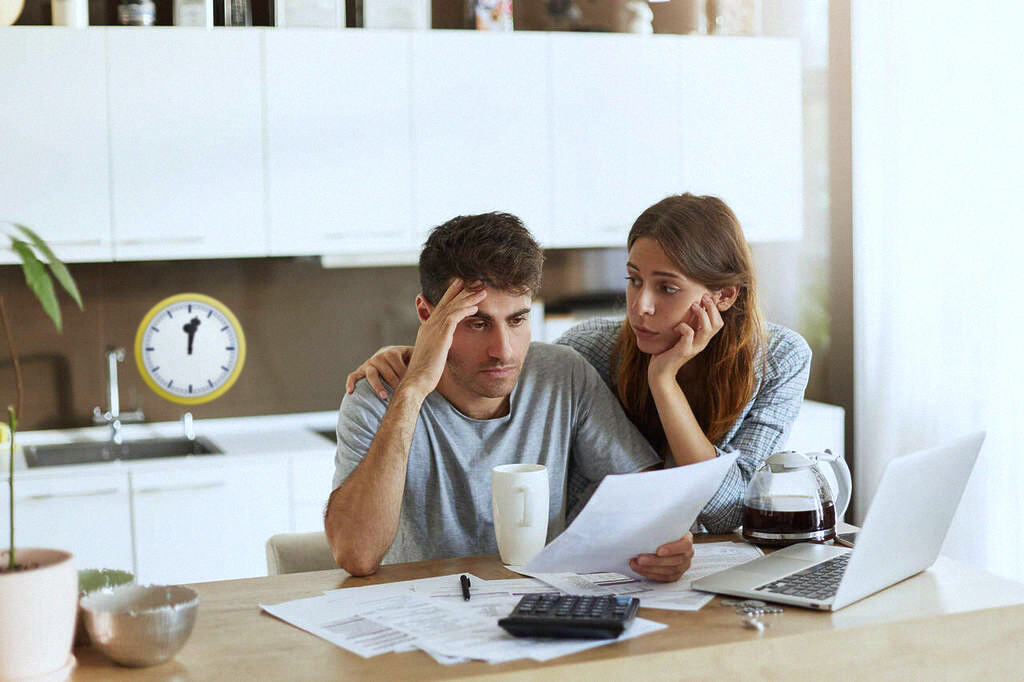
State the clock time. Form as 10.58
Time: 12.02
